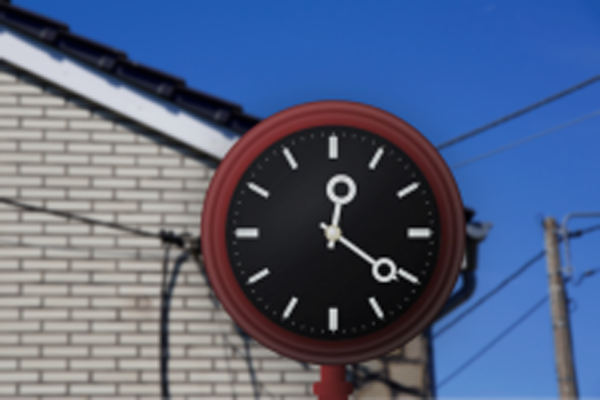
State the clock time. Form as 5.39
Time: 12.21
